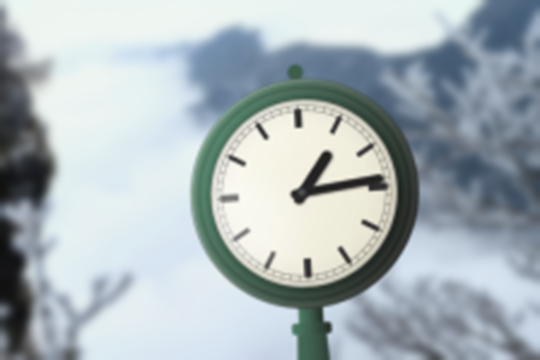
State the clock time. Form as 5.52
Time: 1.14
